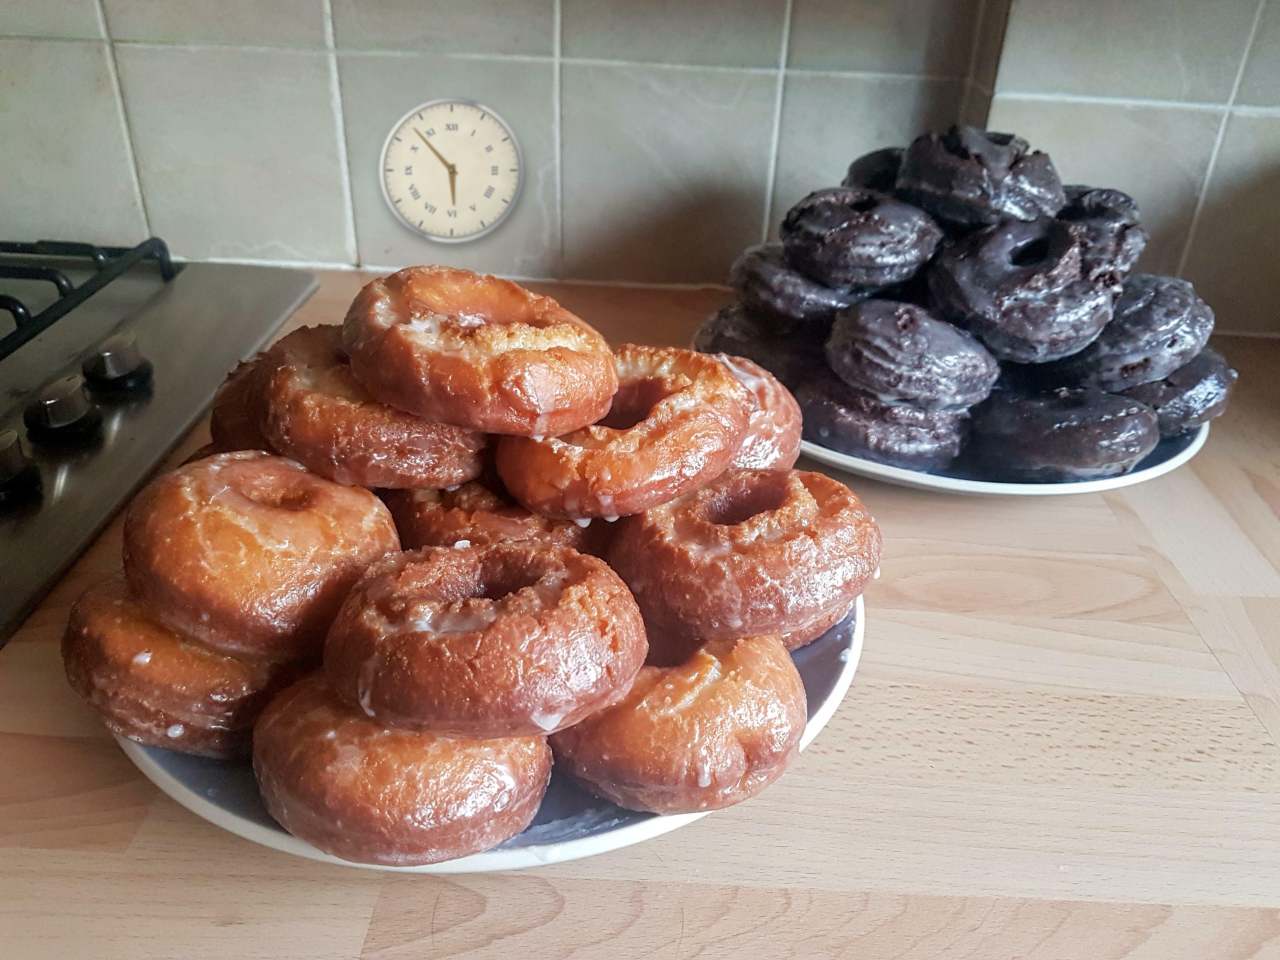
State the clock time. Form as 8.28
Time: 5.53
